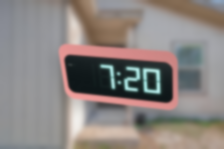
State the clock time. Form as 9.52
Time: 7.20
